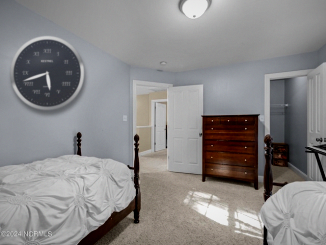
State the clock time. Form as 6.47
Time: 5.42
